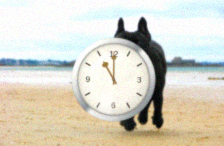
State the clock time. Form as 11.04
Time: 11.00
